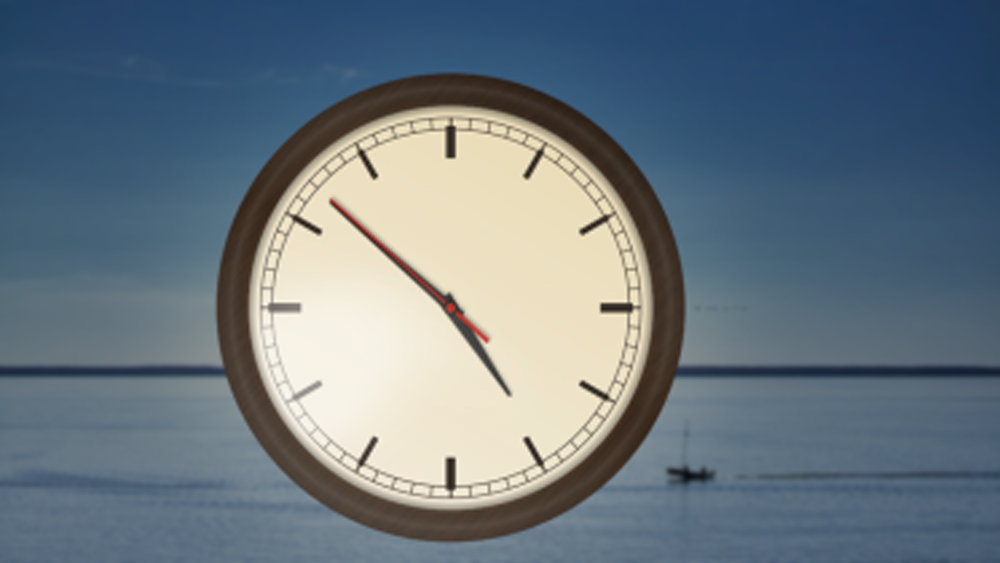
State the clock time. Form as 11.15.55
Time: 4.51.52
